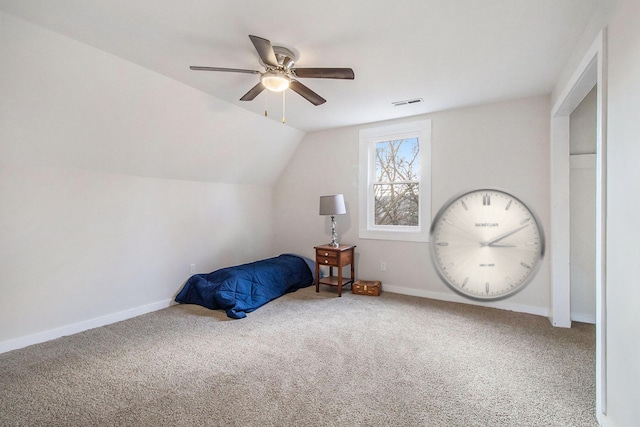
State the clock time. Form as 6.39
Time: 3.11
